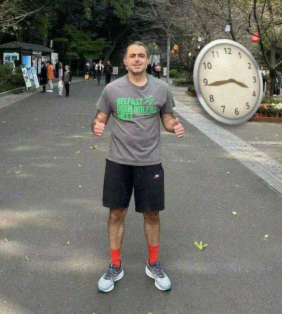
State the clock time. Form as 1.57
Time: 3.44
